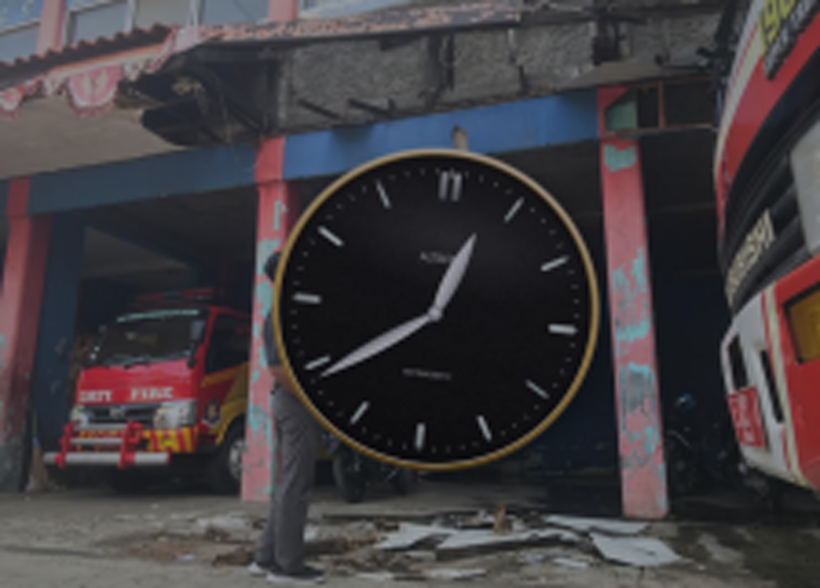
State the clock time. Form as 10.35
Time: 12.39
